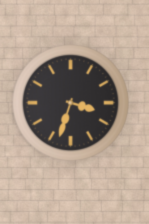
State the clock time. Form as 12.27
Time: 3.33
